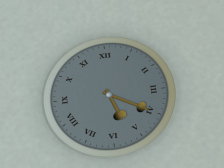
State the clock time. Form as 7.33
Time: 5.20
